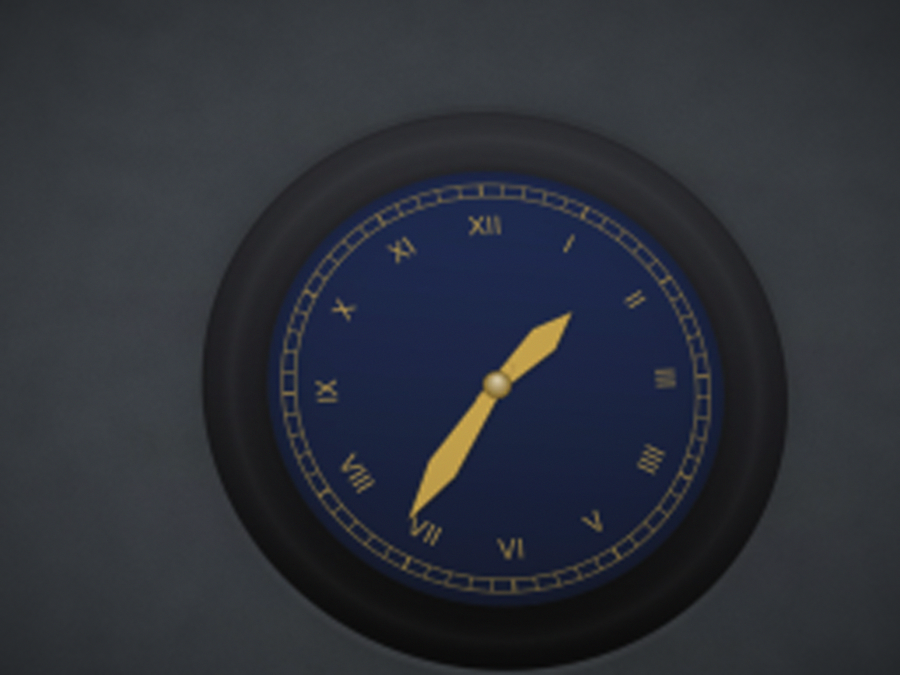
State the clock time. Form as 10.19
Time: 1.36
